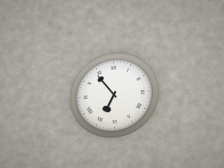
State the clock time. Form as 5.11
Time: 6.54
